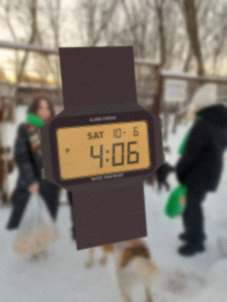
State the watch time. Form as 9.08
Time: 4.06
